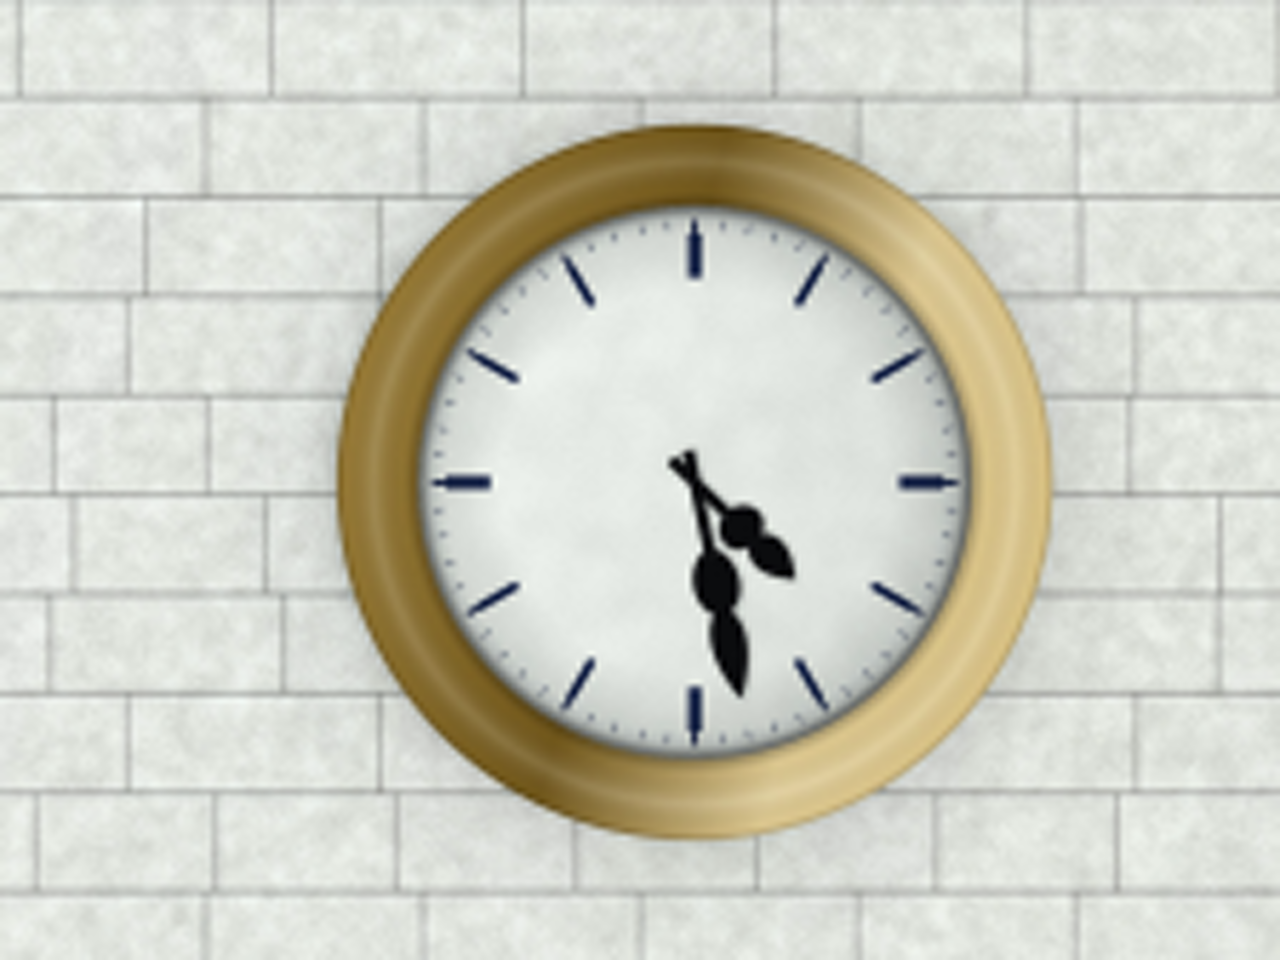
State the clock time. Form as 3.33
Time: 4.28
